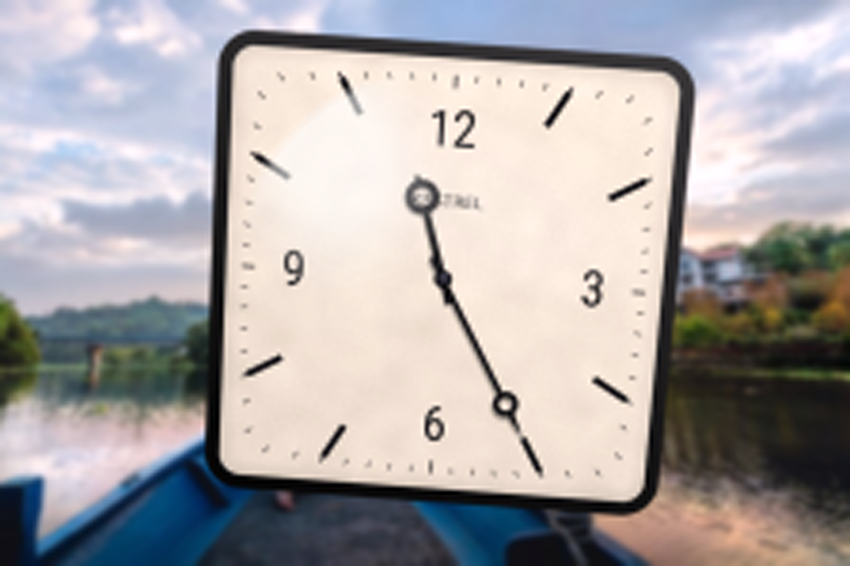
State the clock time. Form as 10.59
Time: 11.25
